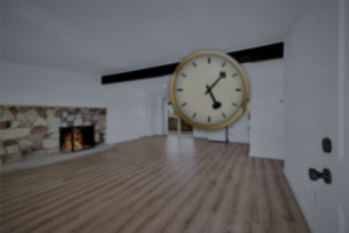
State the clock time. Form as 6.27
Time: 5.07
